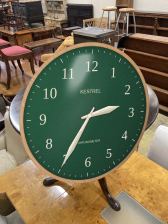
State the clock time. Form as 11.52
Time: 2.35
